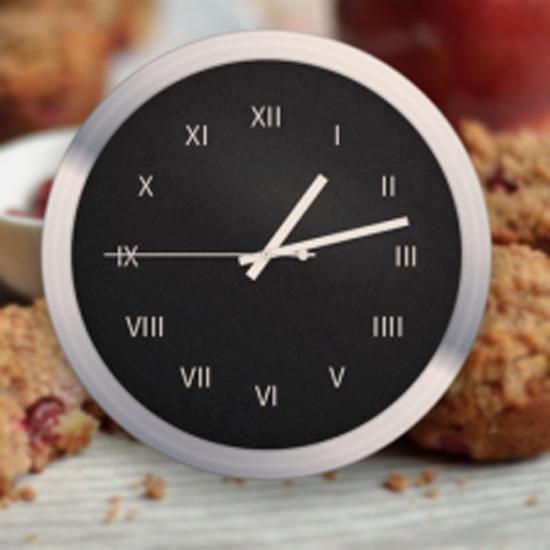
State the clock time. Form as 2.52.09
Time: 1.12.45
